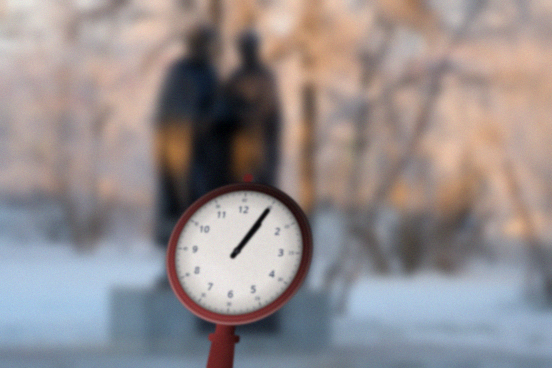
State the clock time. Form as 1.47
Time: 1.05
